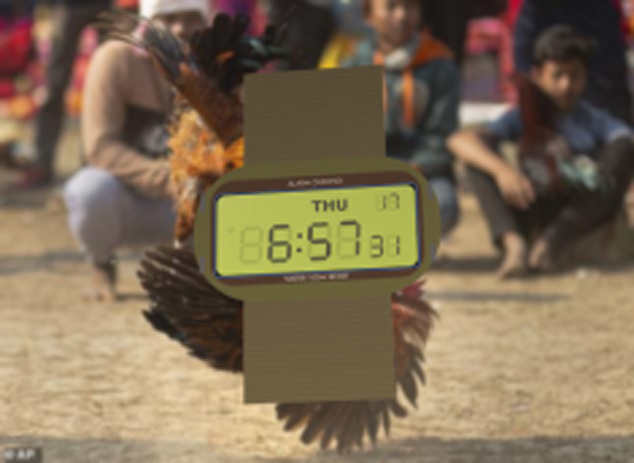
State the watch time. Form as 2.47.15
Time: 6.57.31
